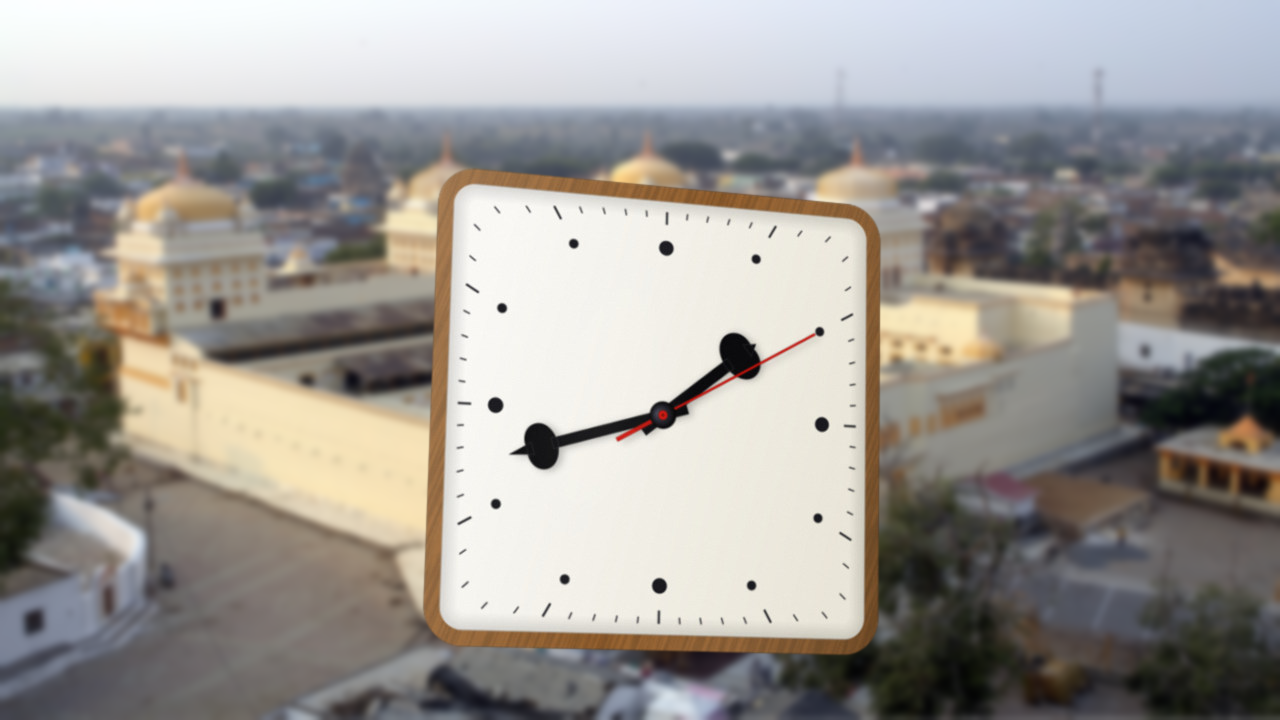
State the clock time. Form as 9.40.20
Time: 1.42.10
